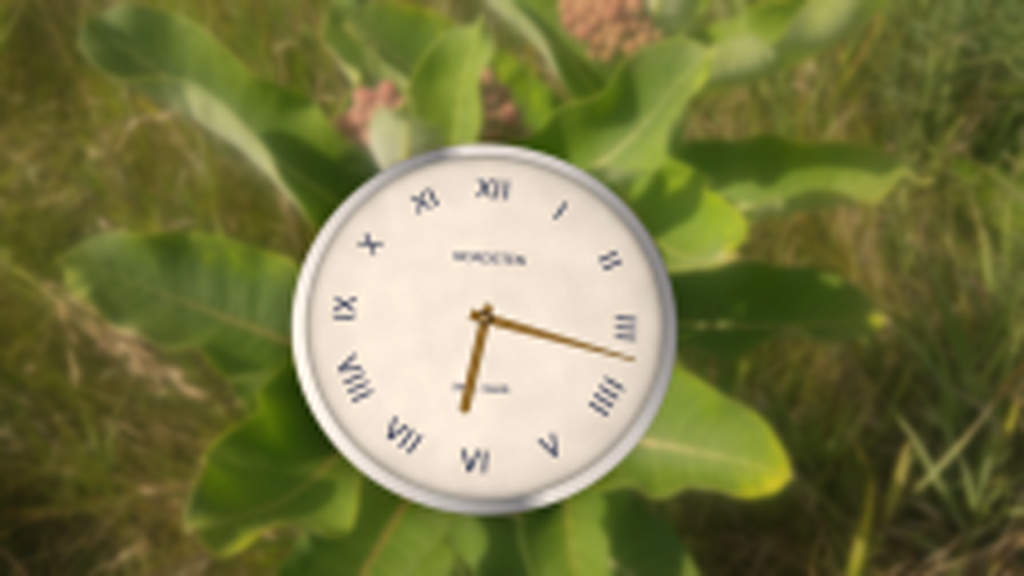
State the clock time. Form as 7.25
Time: 6.17
